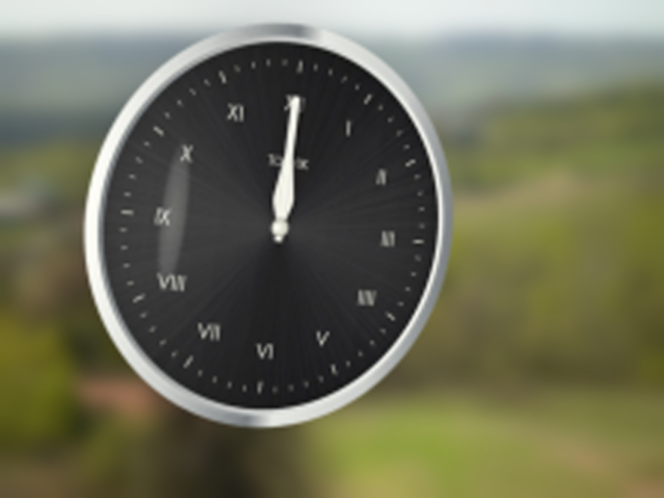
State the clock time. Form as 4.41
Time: 12.00
